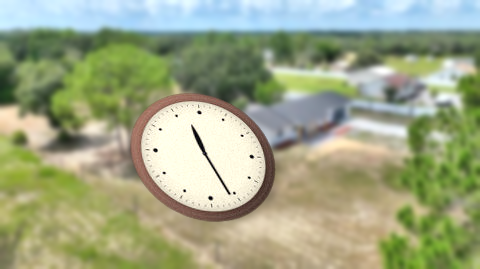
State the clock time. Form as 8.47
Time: 11.26
